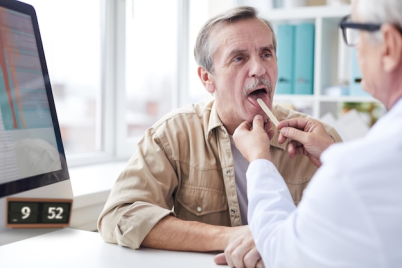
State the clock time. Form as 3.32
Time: 9.52
